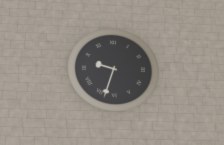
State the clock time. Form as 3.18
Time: 9.33
